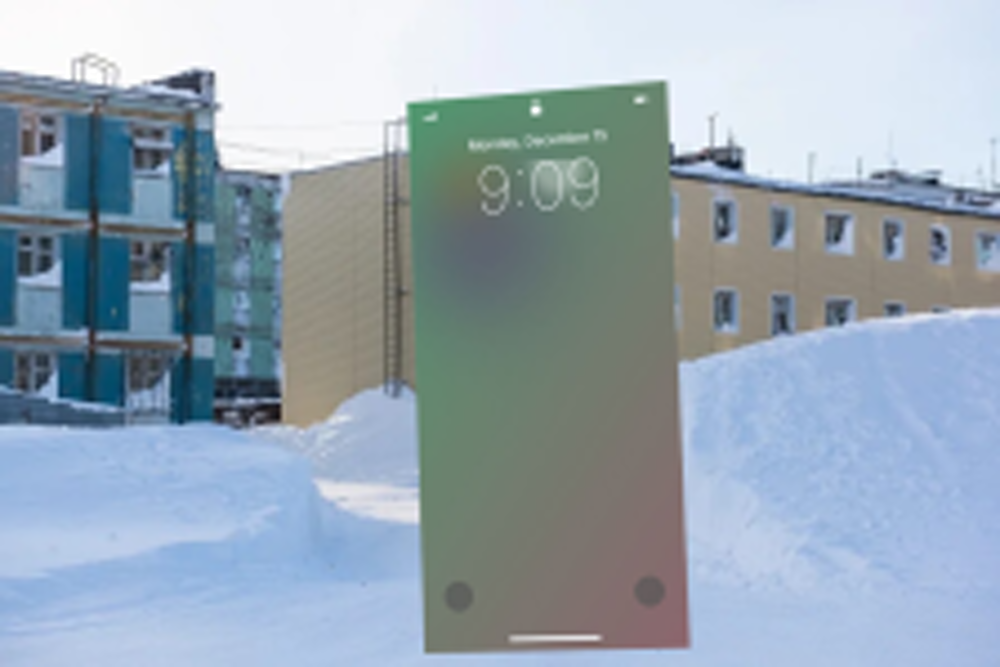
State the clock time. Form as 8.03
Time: 9.09
